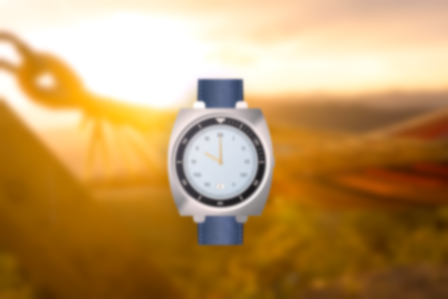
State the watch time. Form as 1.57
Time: 10.00
